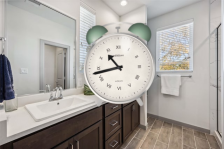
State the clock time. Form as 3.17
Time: 10.43
